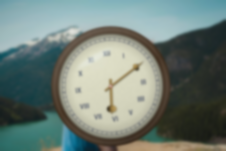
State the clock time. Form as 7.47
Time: 6.10
